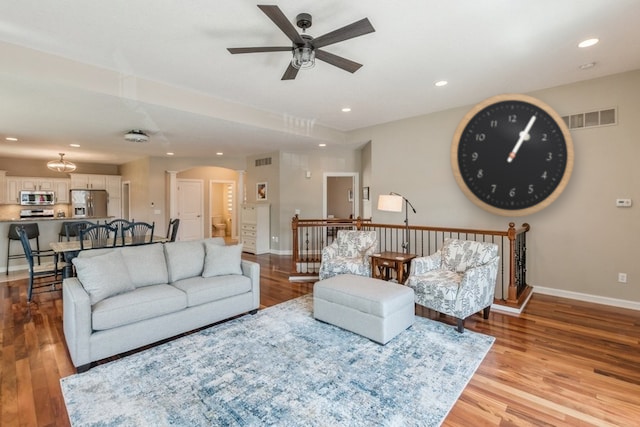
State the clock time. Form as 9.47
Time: 1.05
